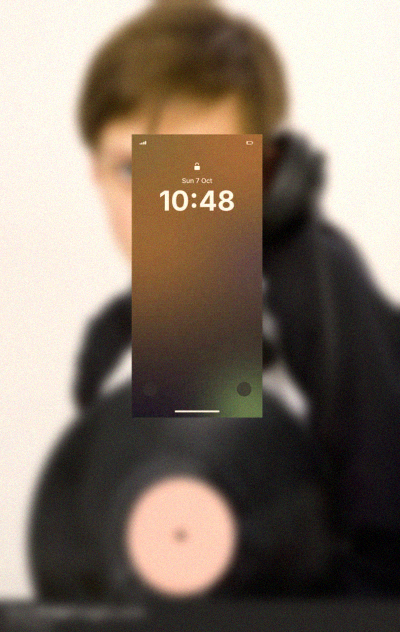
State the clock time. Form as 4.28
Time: 10.48
